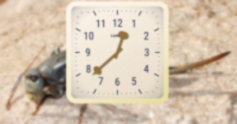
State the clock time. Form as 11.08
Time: 12.38
